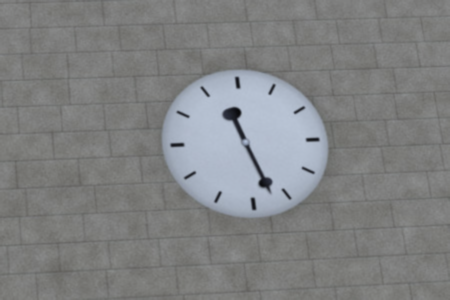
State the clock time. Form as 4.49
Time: 11.27
